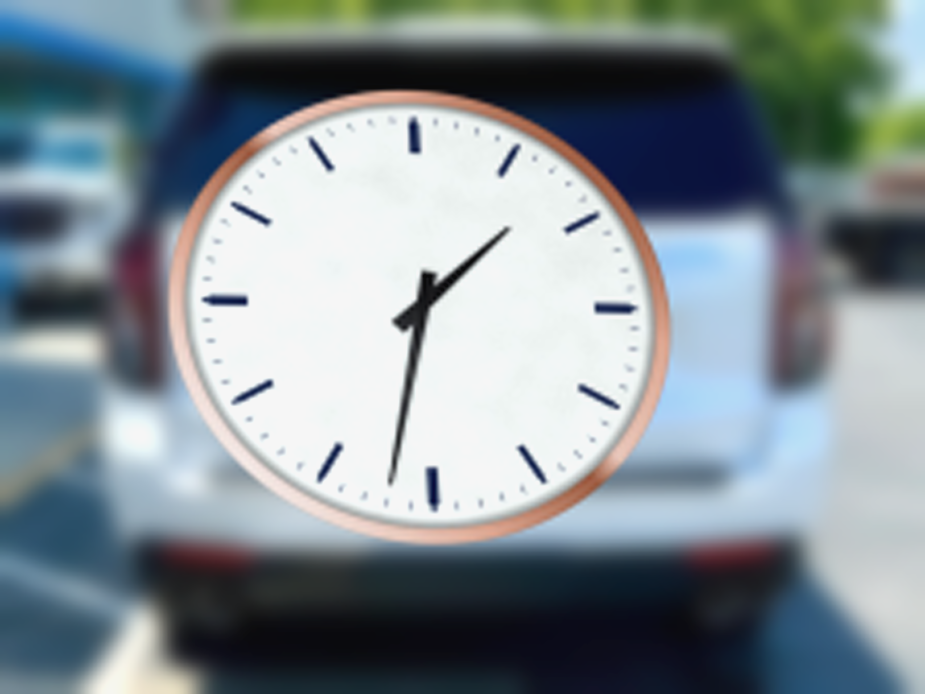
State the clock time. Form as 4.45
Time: 1.32
